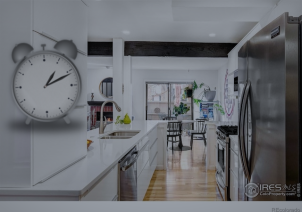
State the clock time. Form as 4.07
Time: 1.11
